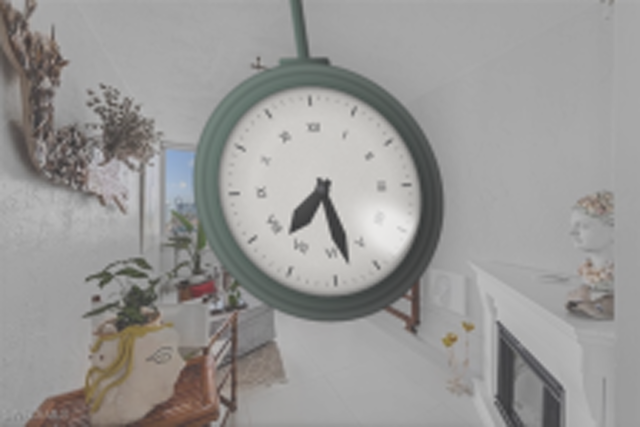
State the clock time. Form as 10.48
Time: 7.28
